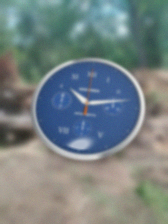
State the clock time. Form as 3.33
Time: 10.13
